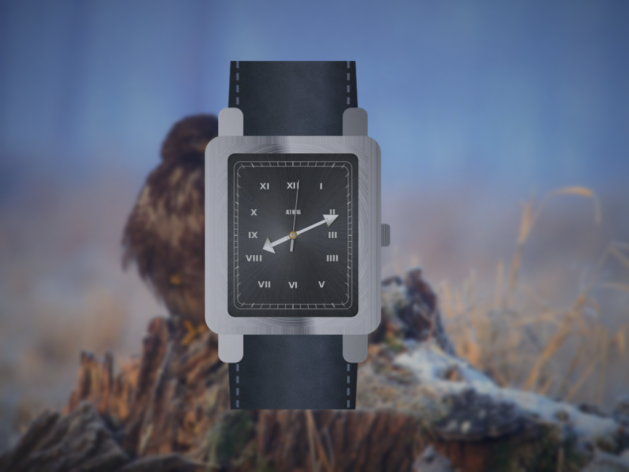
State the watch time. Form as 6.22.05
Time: 8.11.01
